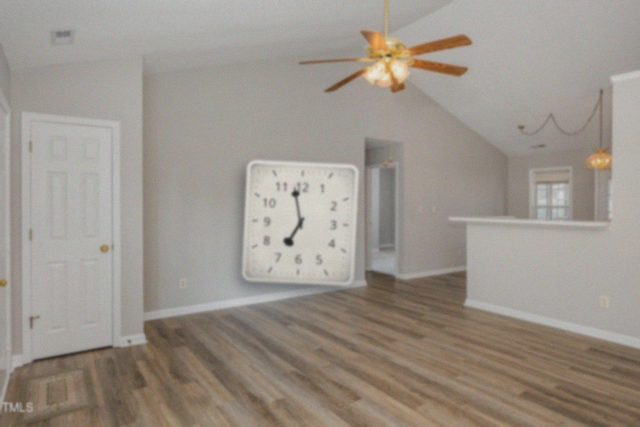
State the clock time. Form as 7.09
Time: 6.58
